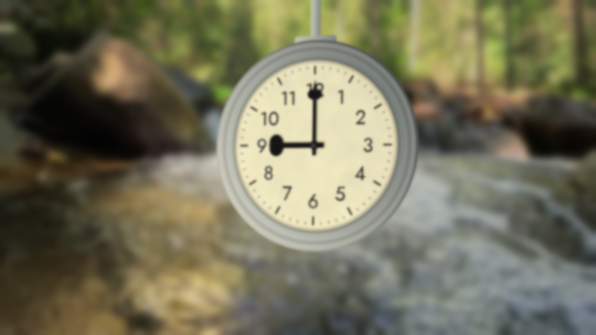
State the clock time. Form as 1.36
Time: 9.00
